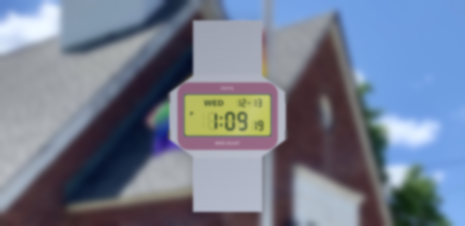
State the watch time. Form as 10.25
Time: 1.09
